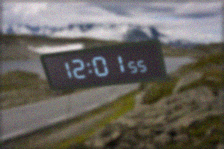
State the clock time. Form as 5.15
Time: 12.01
